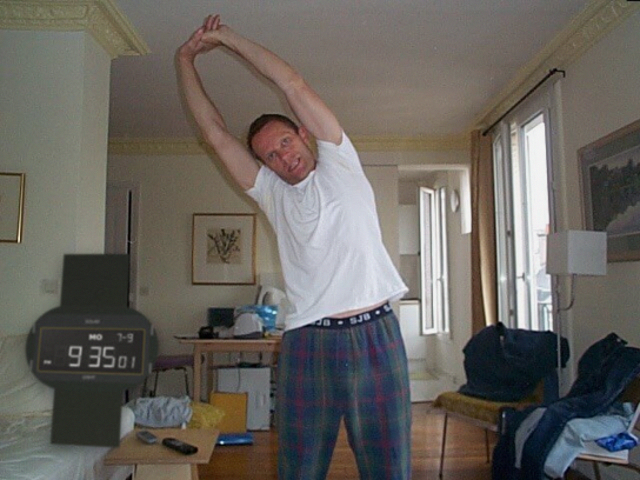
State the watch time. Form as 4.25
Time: 9.35
